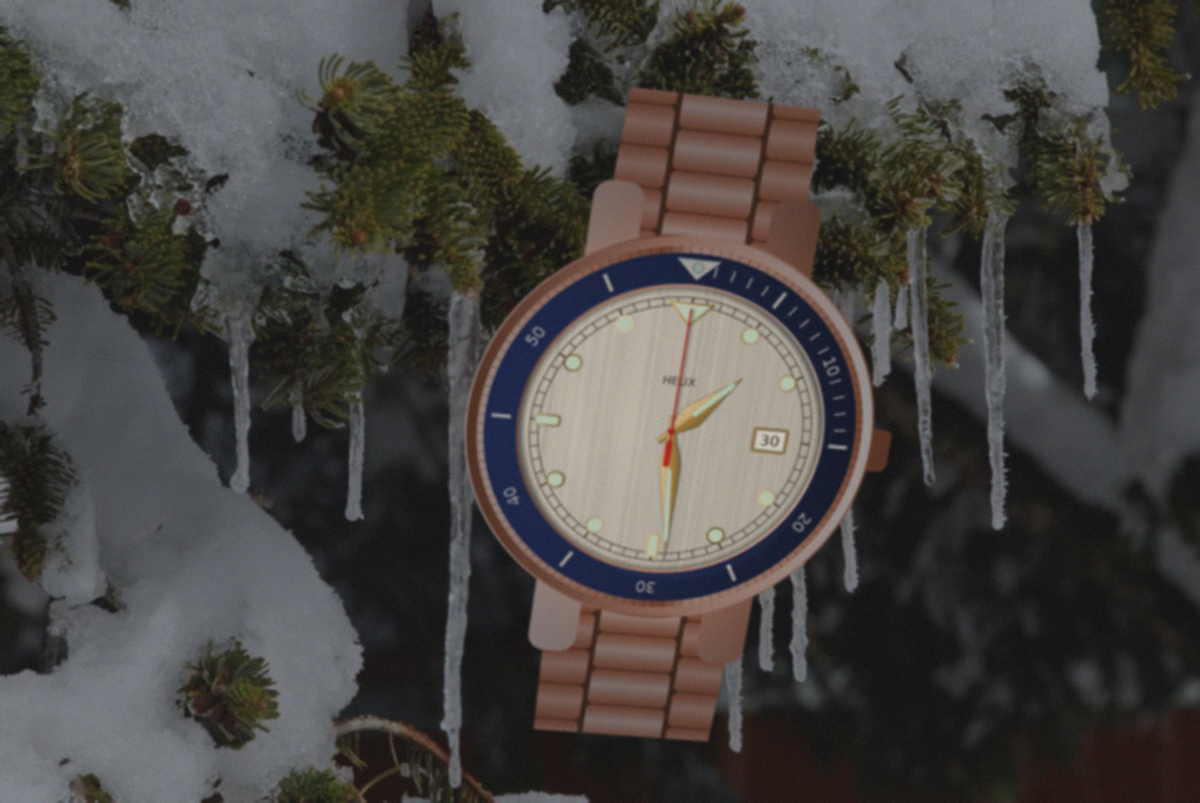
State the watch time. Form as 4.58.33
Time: 1.29.00
